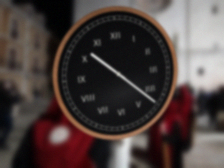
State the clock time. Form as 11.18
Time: 10.22
